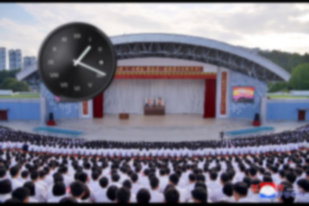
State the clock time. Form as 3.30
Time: 1.19
